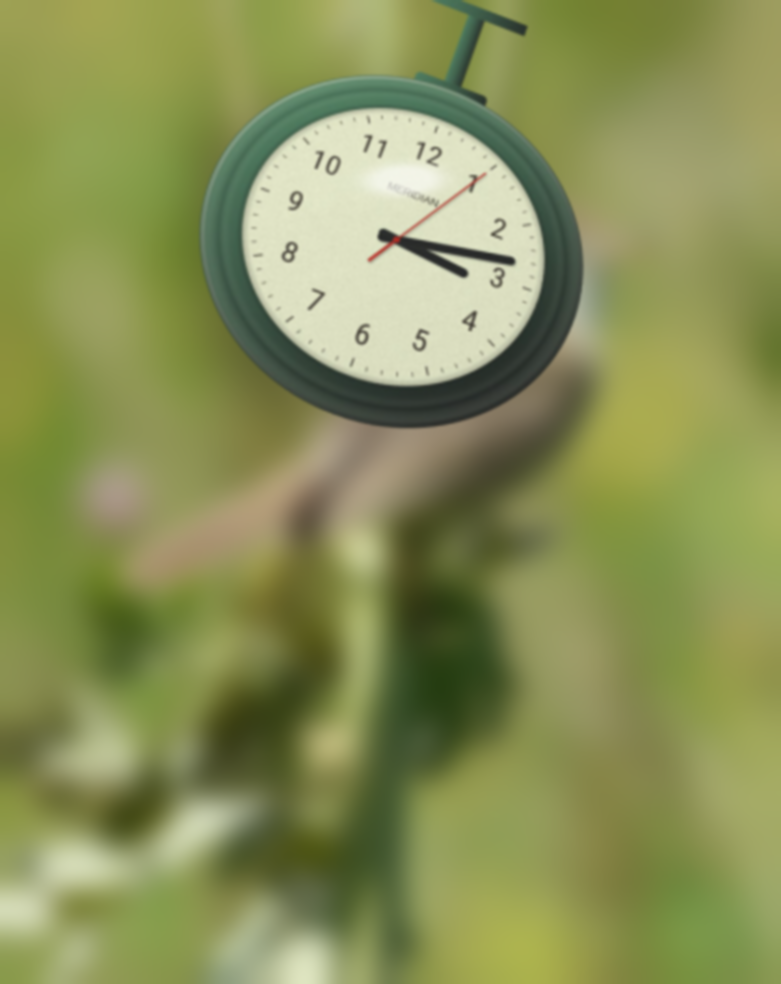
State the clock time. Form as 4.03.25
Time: 3.13.05
